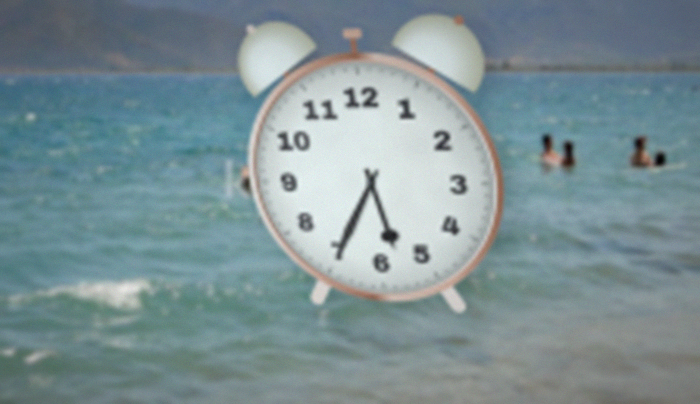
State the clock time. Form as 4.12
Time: 5.35
